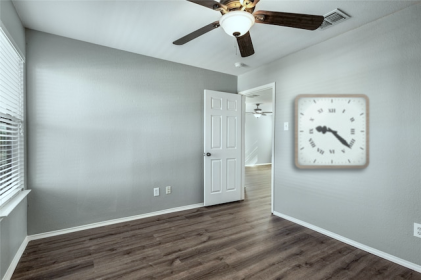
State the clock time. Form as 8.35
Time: 9.22
